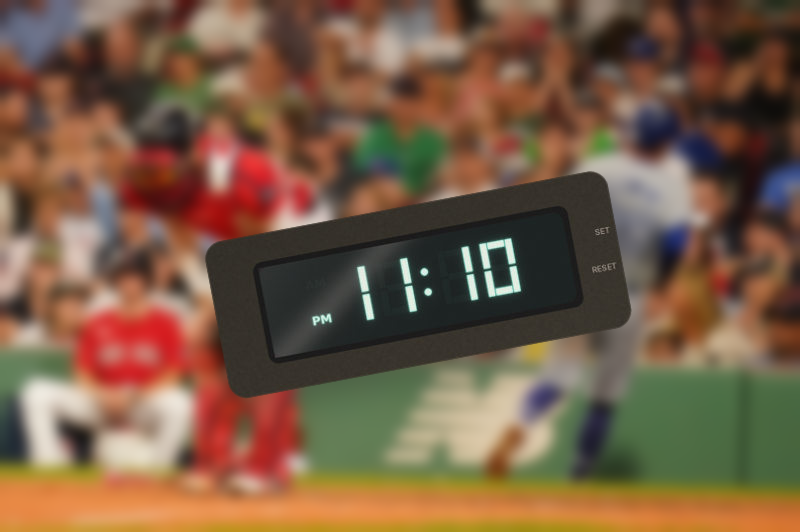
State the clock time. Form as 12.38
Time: 11.10
